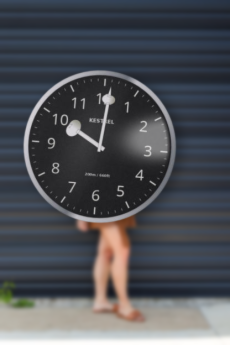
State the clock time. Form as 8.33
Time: 10.01
